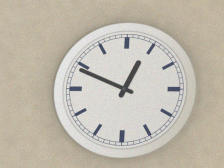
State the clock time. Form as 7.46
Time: 12.49
